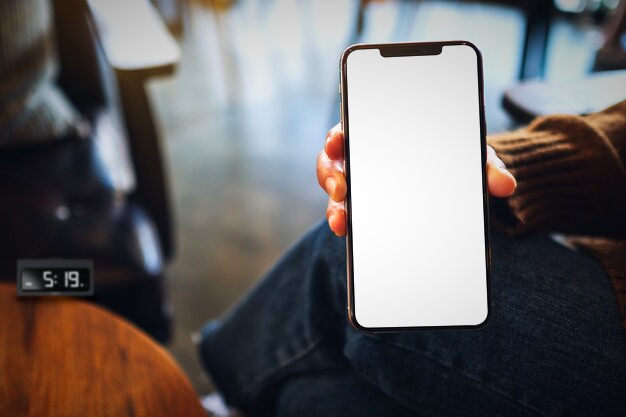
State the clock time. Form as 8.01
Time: 5.19
